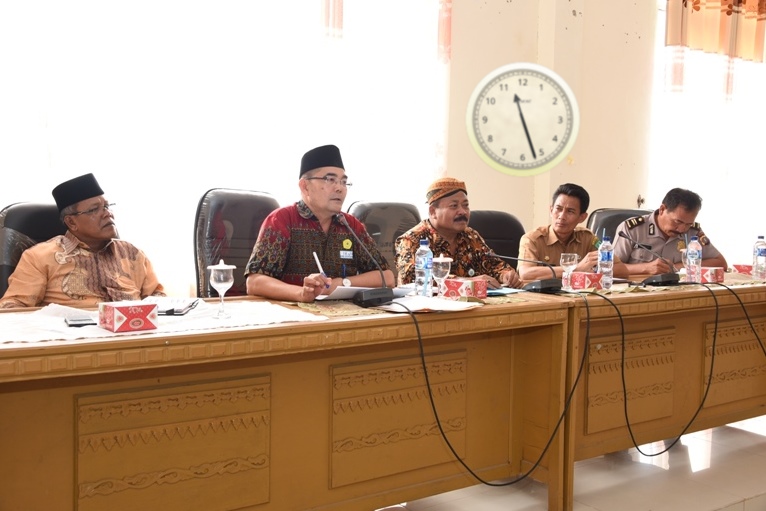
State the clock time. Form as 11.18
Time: 11.27
